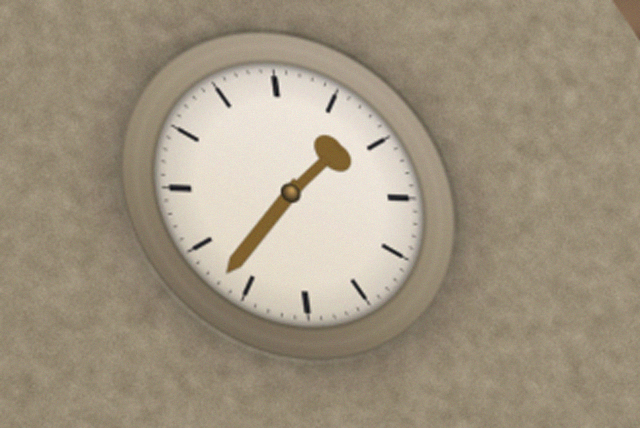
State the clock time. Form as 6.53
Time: 1.37
